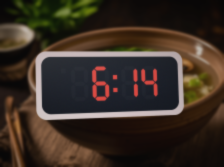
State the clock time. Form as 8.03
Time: 6.14
